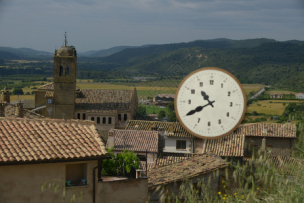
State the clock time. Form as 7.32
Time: 10.40
